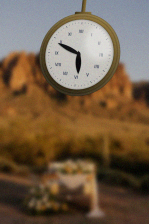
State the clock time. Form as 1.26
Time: 5.49
